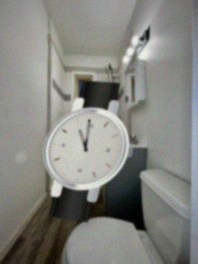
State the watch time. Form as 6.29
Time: 10.59
